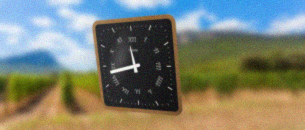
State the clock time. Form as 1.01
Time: 11.43
